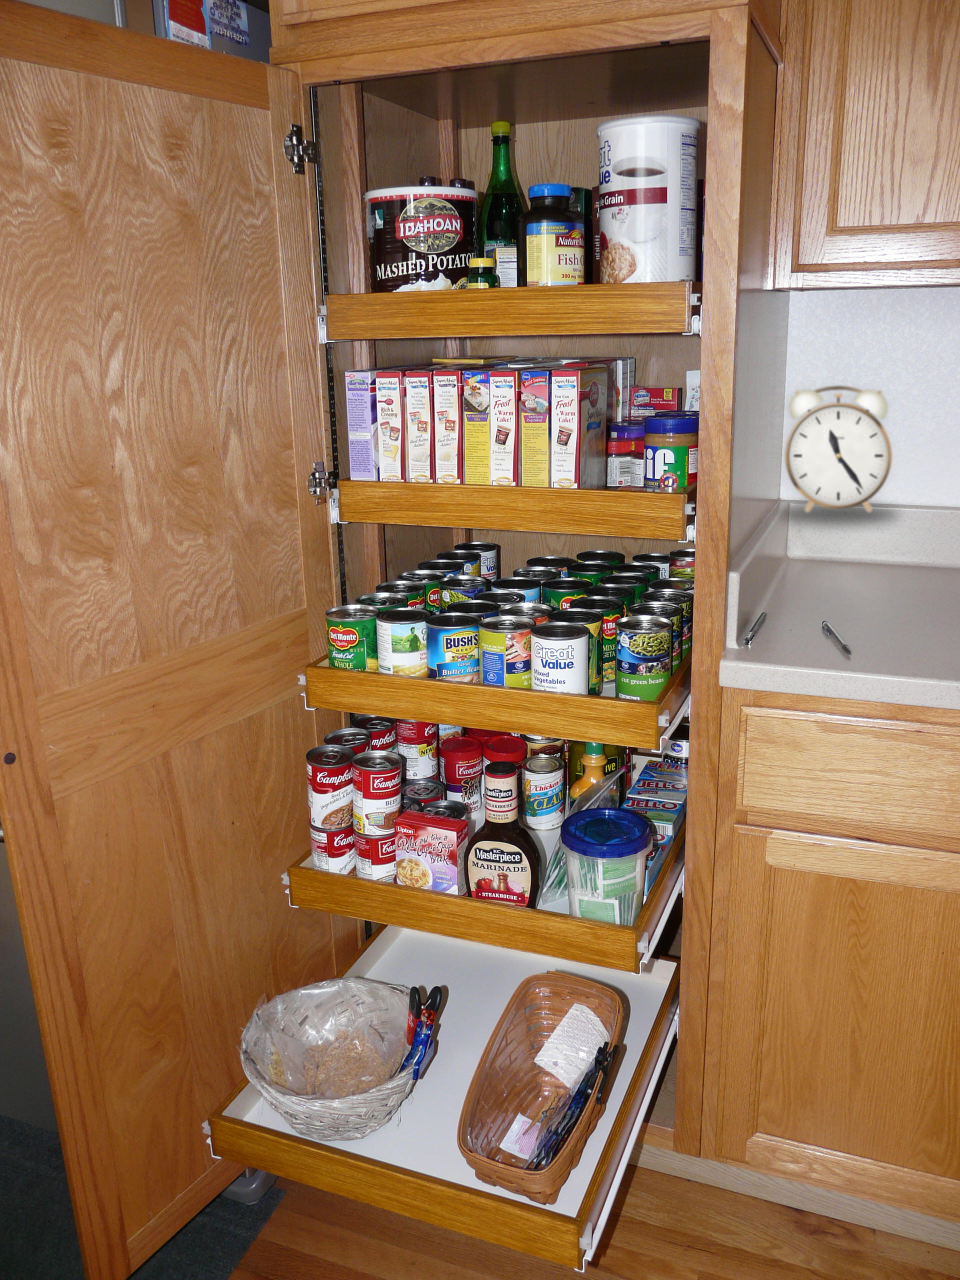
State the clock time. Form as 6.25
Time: 11.24
